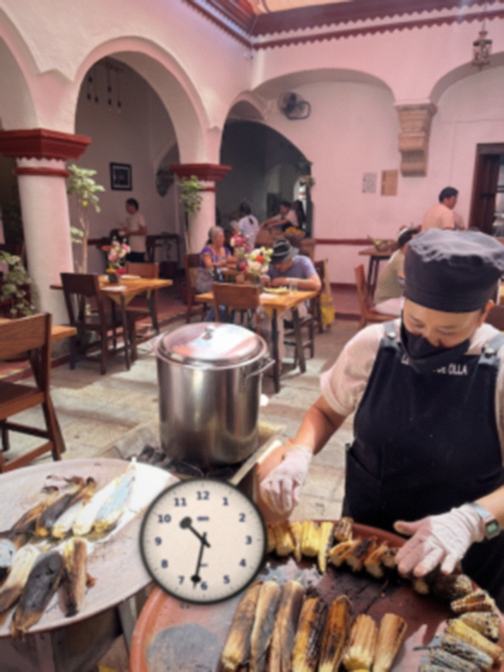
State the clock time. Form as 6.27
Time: 10.32
